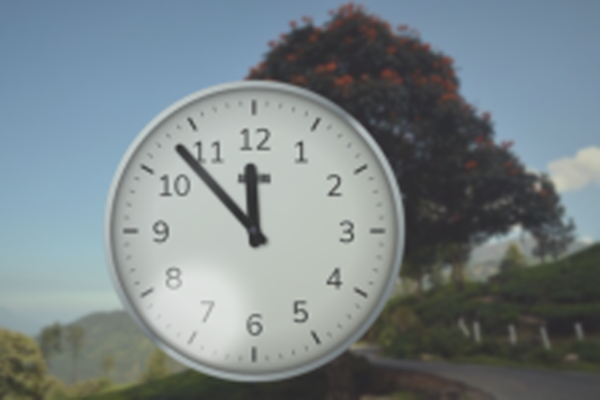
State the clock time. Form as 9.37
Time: 11.53
